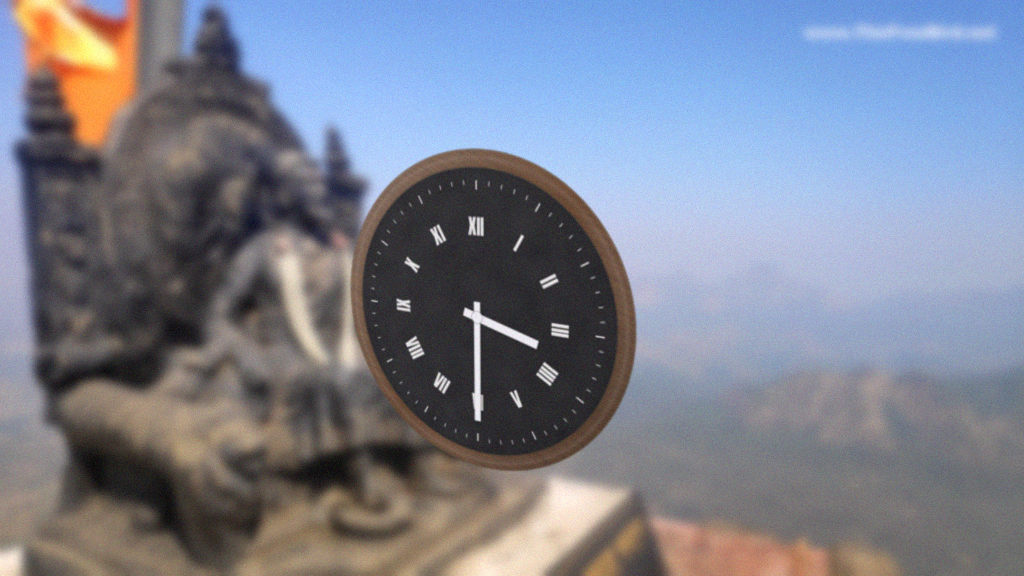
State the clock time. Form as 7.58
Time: 3.30
